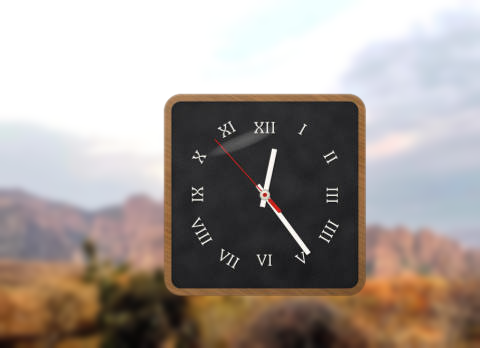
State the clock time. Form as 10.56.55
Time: 12.23.53
